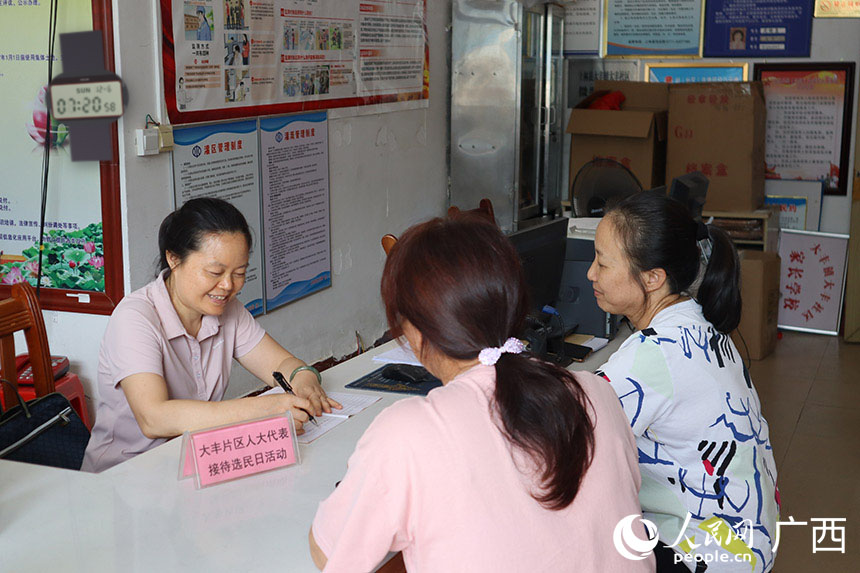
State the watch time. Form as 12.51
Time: 7.20
